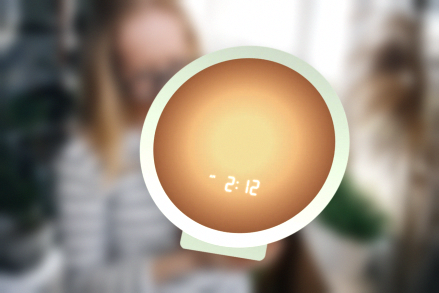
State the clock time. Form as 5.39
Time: 2.12
